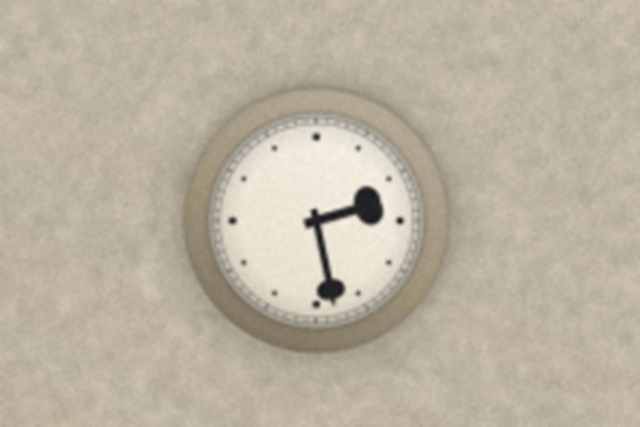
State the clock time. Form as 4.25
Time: 2.28
